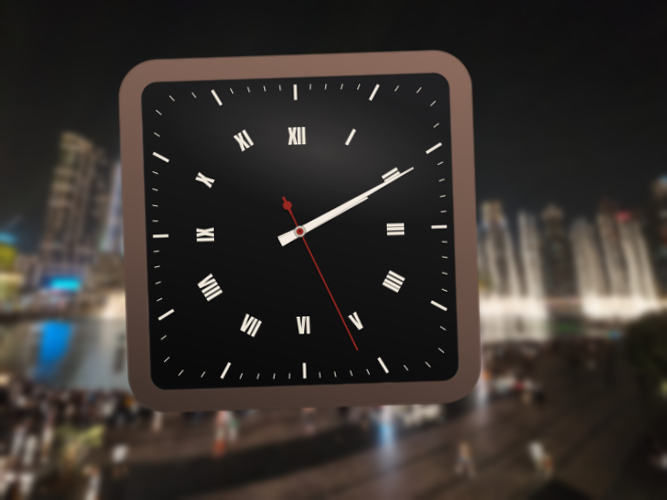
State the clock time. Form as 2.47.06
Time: 2.10.26
